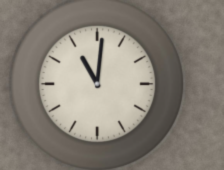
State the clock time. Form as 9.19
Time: 11.01
